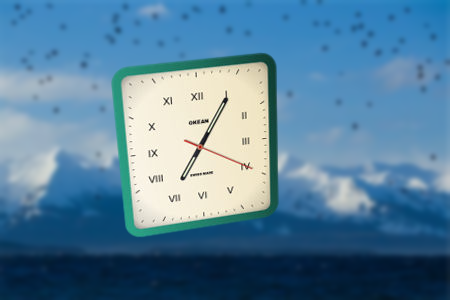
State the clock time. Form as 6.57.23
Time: 7.05.20
